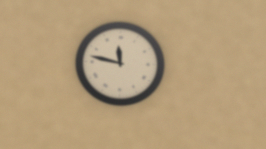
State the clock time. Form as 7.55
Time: 11.47
